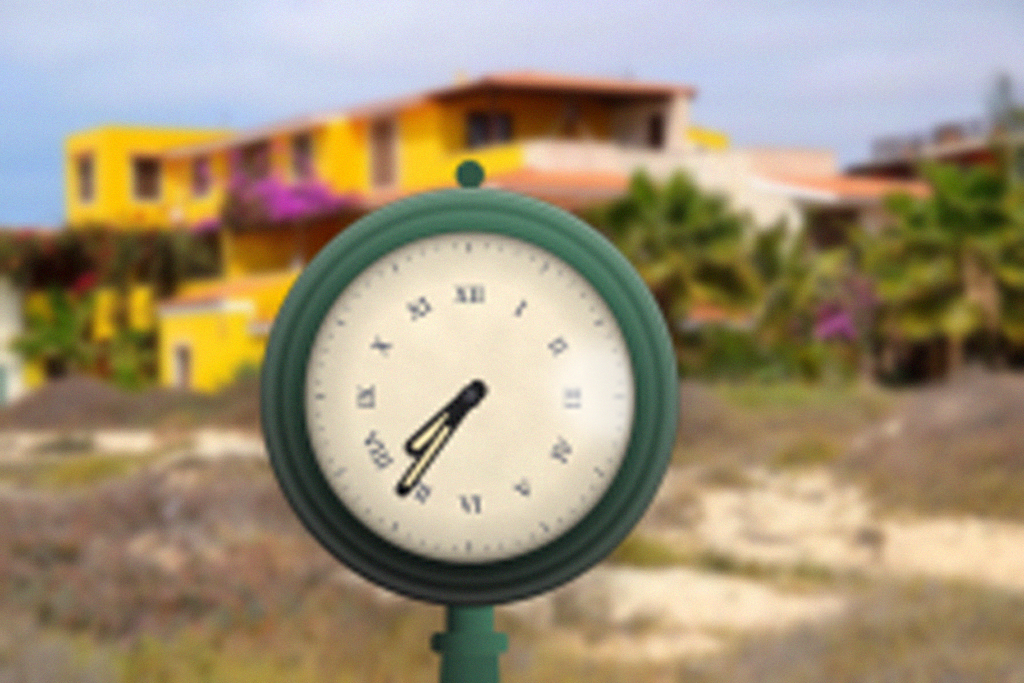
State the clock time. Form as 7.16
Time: 7.36
